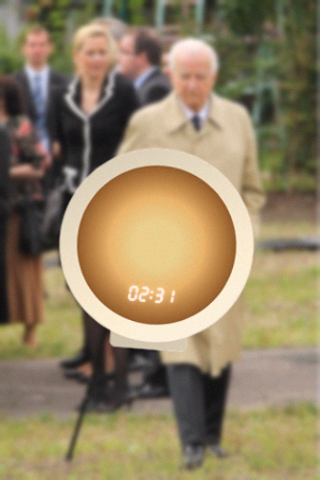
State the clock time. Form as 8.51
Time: 2.31
